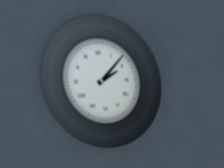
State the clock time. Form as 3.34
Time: 2.08
